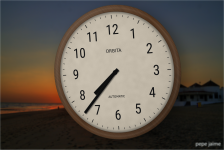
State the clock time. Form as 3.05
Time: 7.37
